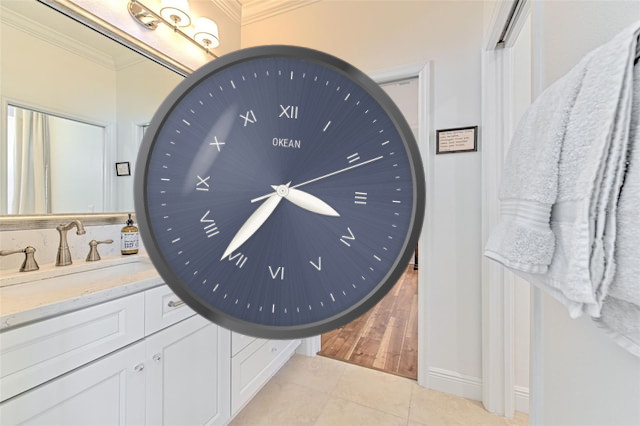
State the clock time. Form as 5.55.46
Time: 3.36.11
